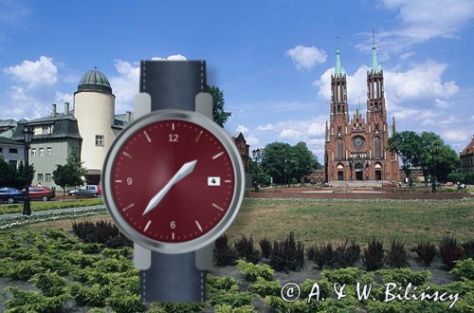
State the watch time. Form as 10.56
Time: 1.37
